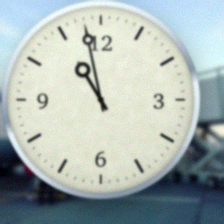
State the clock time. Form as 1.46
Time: 10.58
